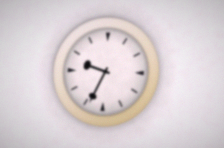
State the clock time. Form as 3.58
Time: 9.34
